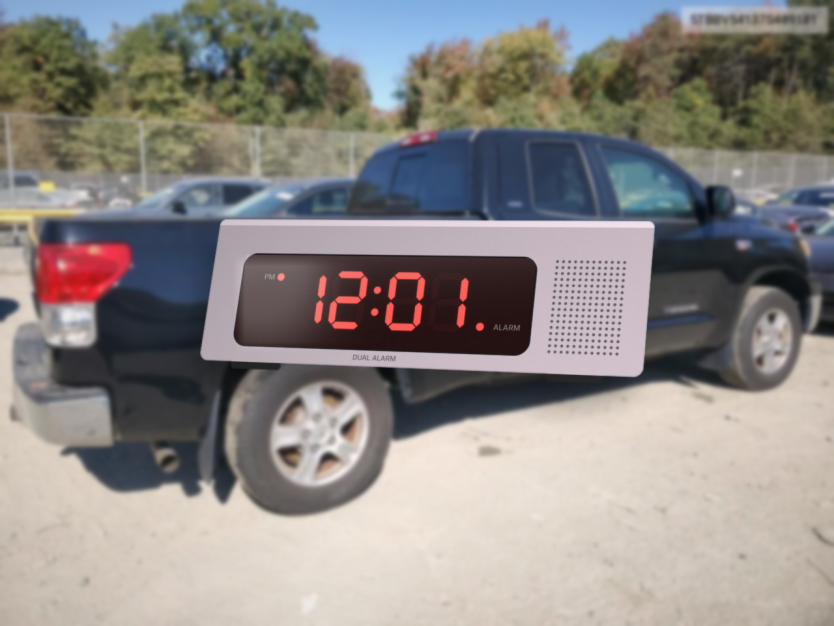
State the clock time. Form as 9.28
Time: 12.01
